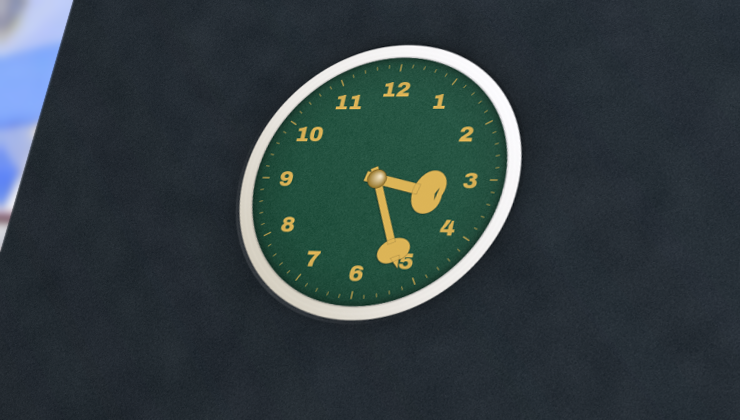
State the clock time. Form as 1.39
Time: 3.26
